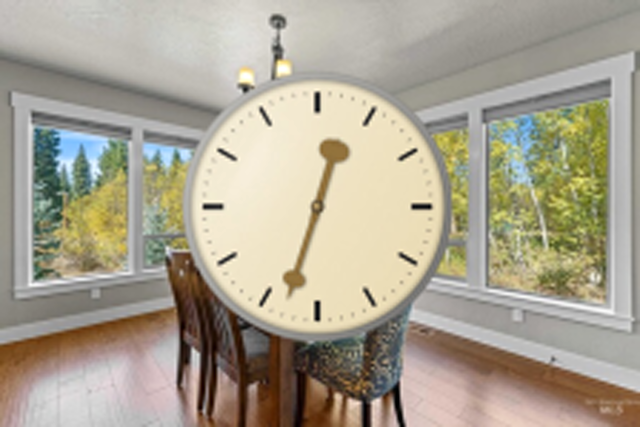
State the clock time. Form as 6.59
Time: 12.33
